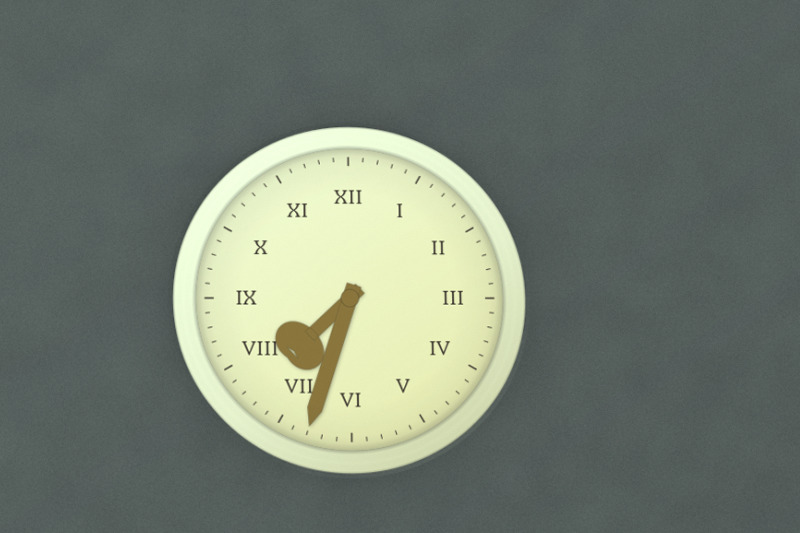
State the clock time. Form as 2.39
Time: 7.33
